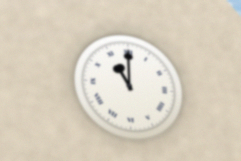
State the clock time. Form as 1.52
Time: 11.00
